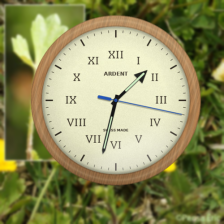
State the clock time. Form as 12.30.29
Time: 1.32.17
